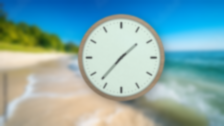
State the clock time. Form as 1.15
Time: 1.37
